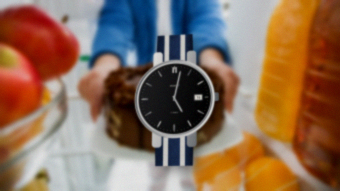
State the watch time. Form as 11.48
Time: 5.02
